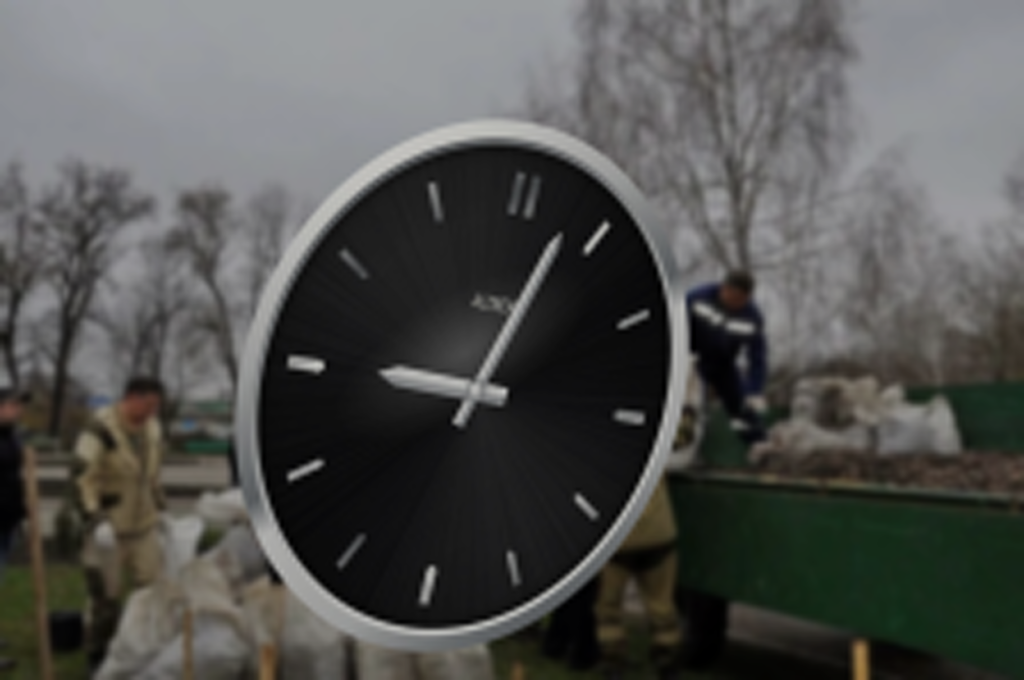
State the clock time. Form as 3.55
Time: 9.03
